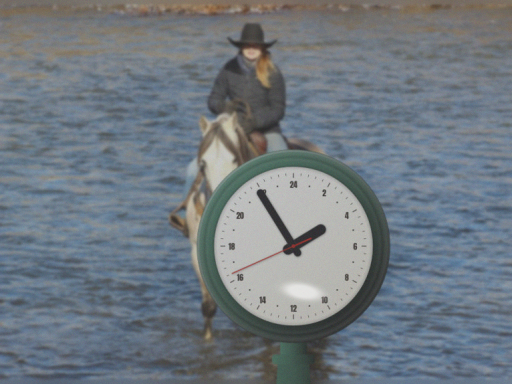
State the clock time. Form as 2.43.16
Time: 3.54.41
